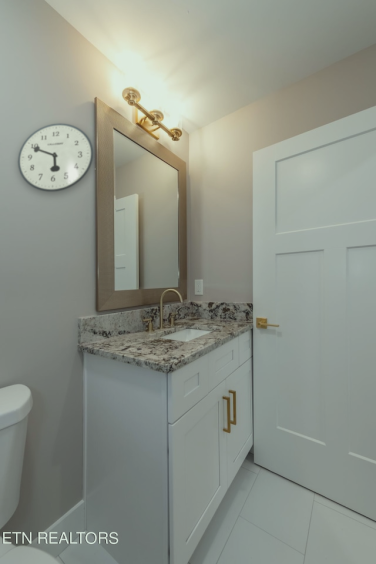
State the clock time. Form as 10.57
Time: 5.49
